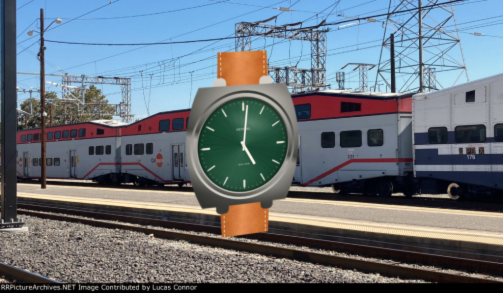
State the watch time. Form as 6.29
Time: 5.01
